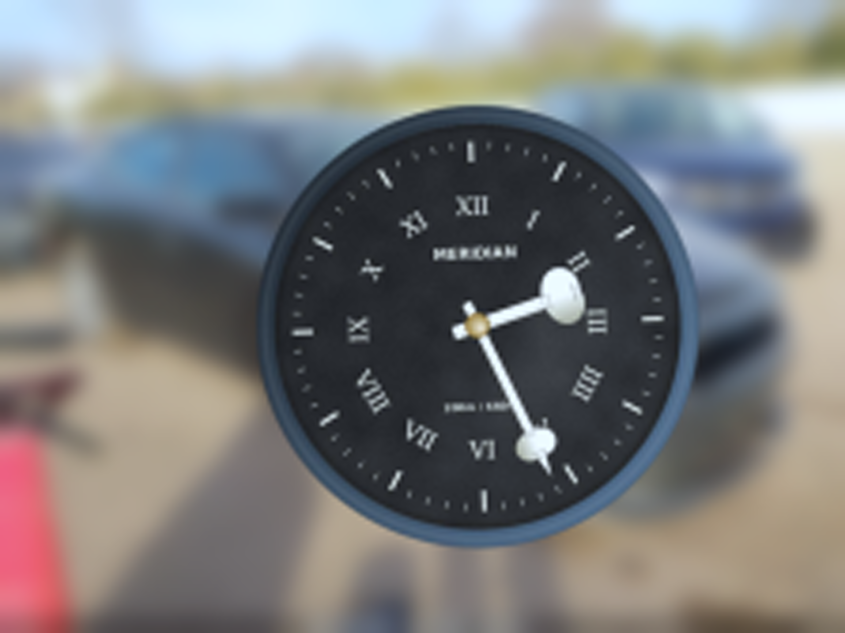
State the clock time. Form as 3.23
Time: 2.26
